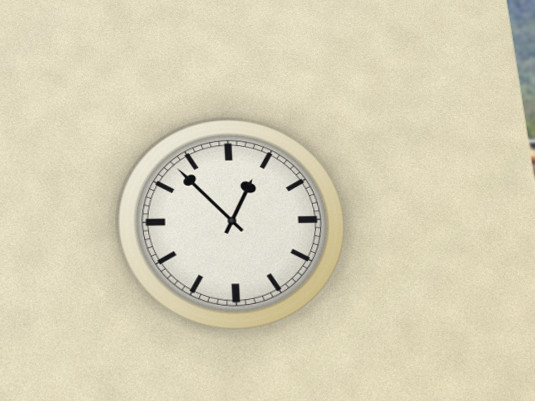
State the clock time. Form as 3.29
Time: 12.53
